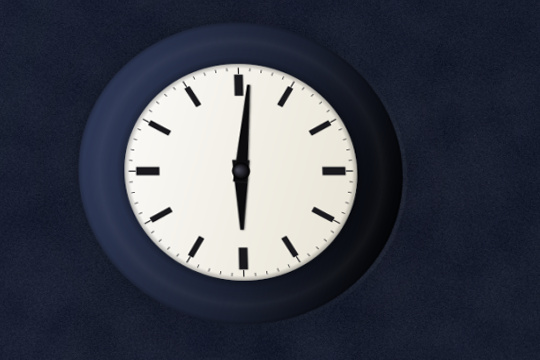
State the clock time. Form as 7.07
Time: 6.01
